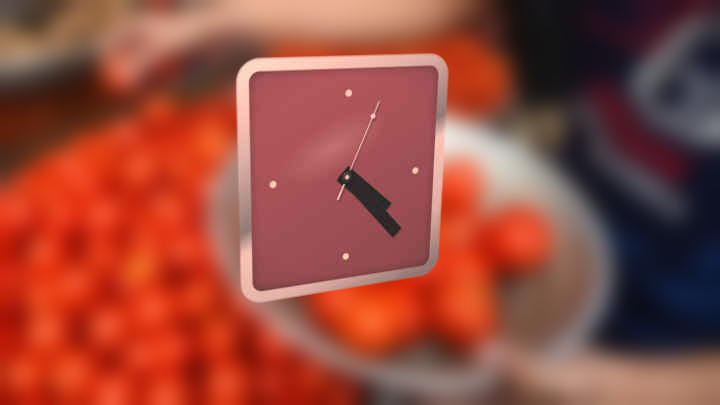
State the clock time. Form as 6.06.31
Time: 4.23.04
